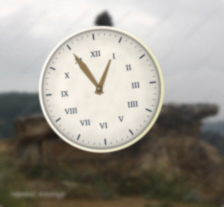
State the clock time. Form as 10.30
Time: 12.55
